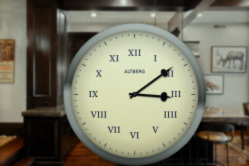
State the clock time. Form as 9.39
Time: 3.09
